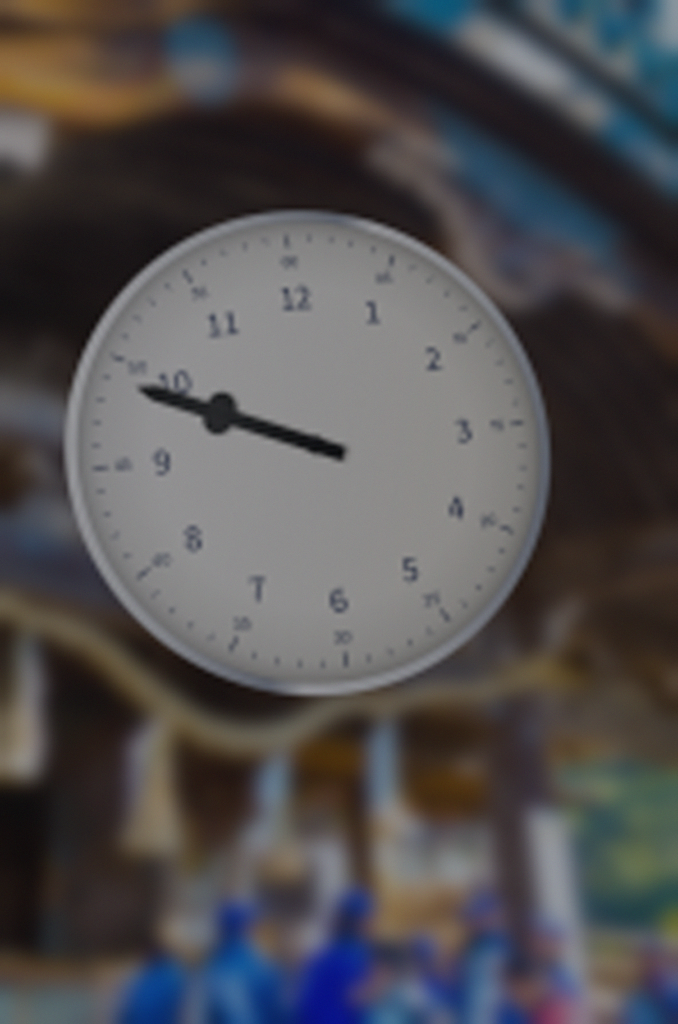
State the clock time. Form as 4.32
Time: 9.49
